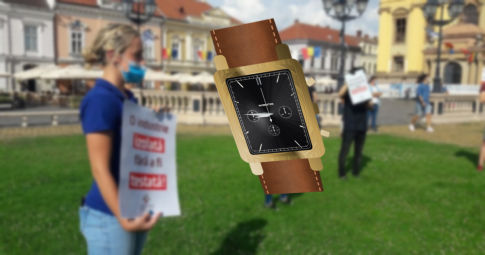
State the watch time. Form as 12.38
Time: 8.46
